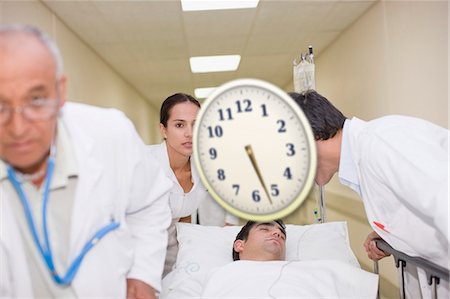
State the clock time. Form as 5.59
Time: 5.27
